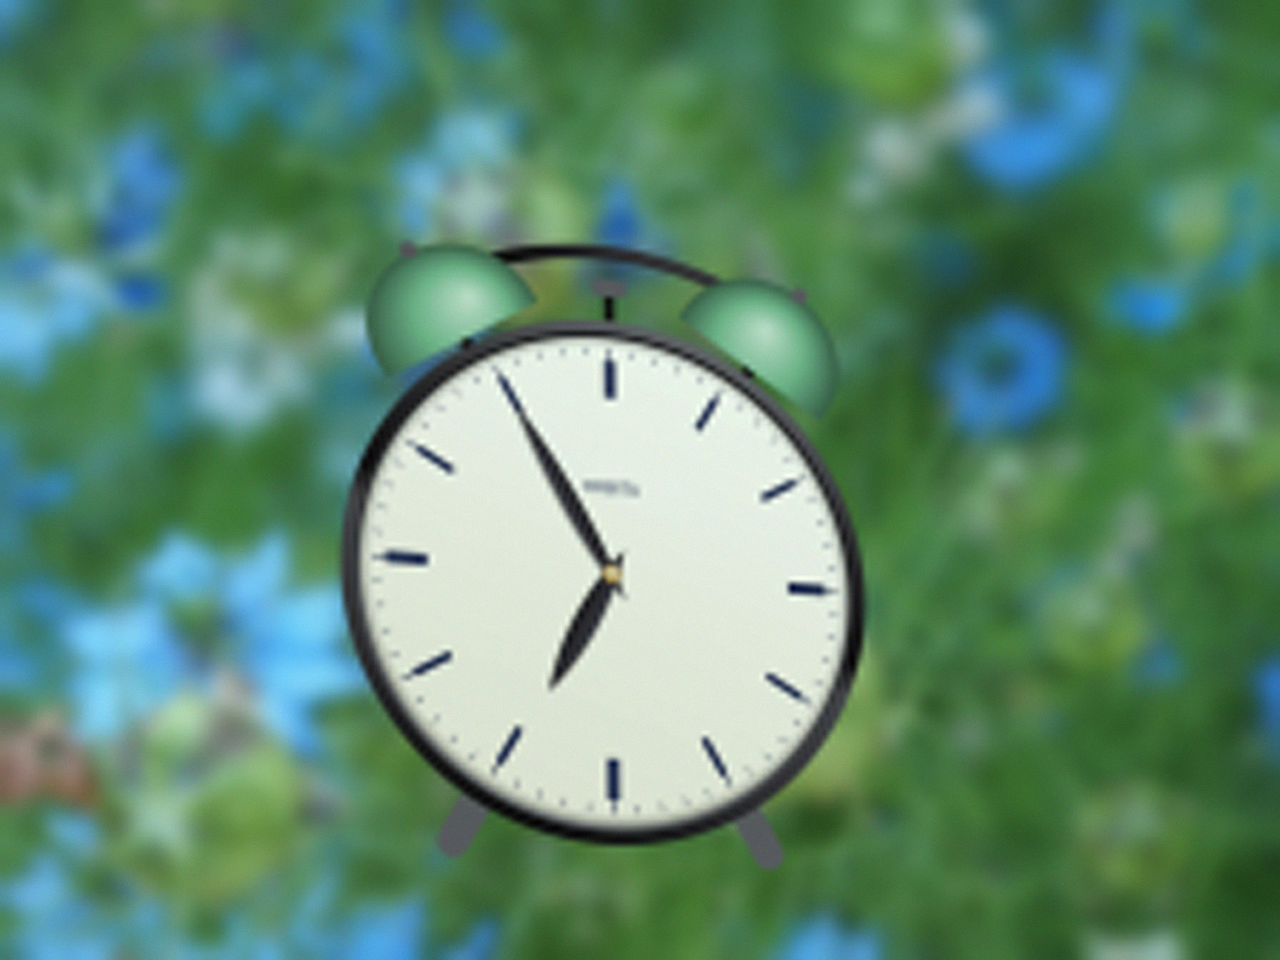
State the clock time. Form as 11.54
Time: 6.55
